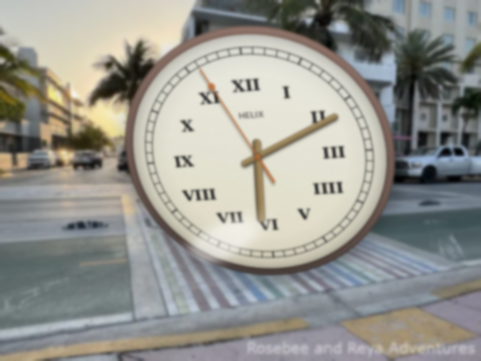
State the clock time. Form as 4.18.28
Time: 6.10.56
